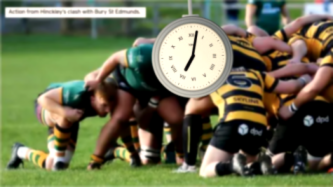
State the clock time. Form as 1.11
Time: 7.02
